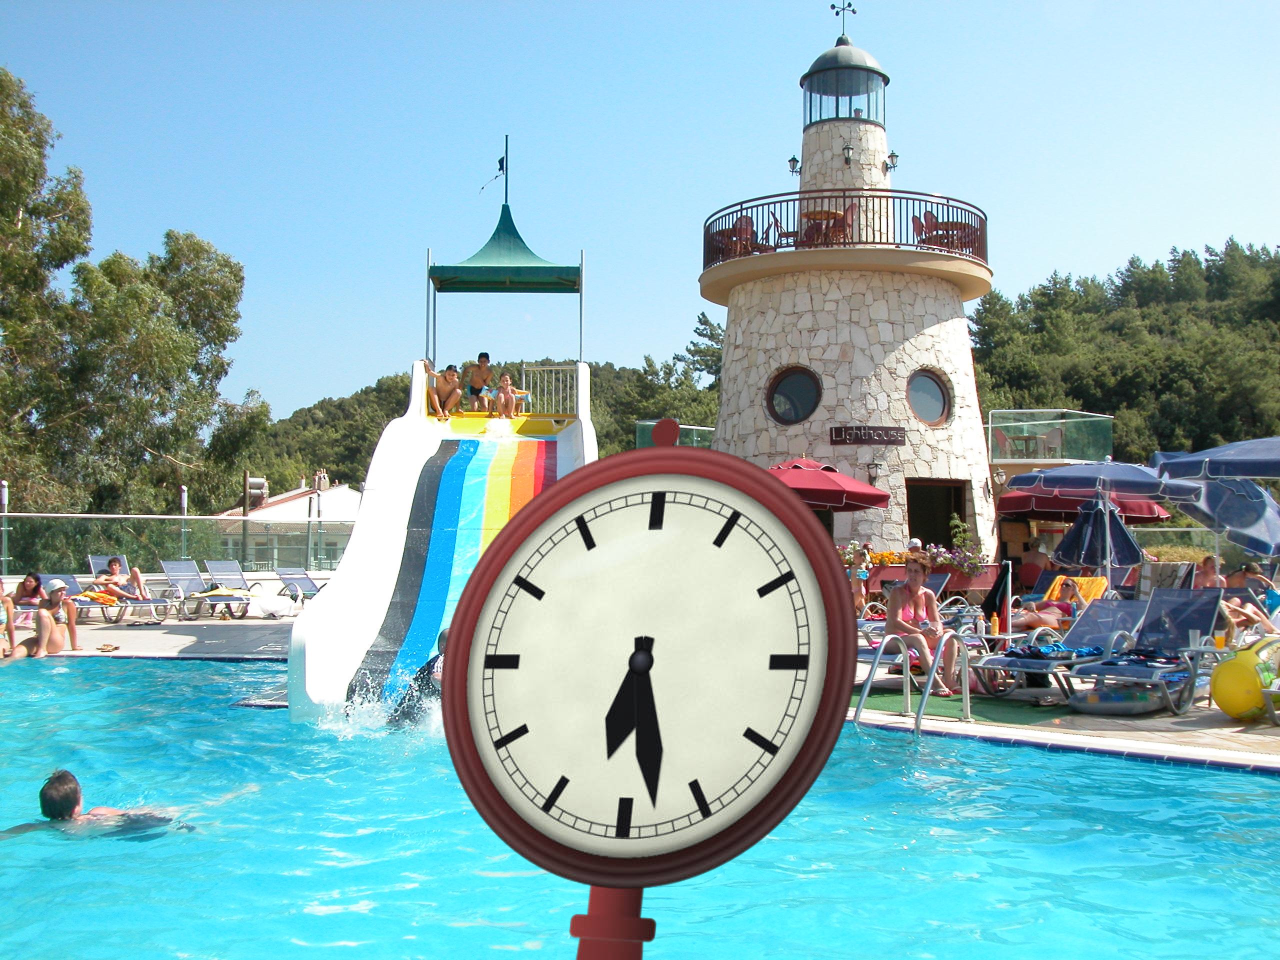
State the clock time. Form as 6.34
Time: 6.28
